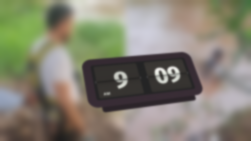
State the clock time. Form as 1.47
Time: 9.09
